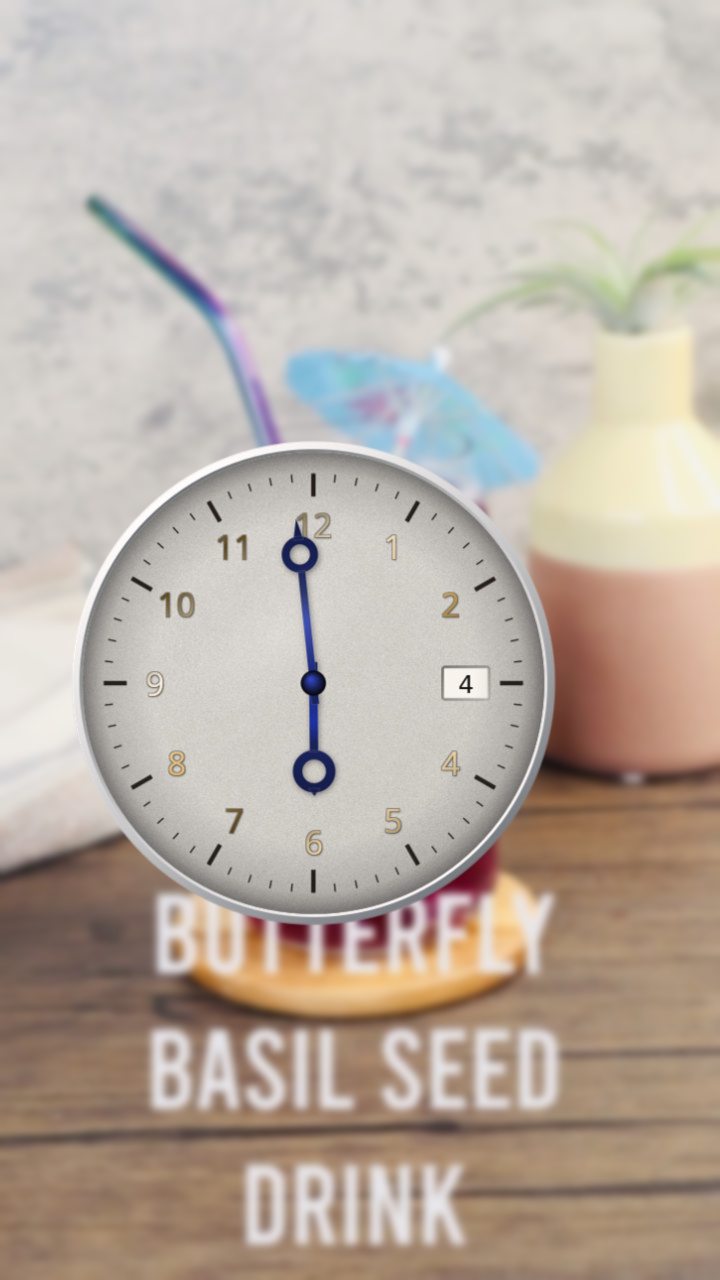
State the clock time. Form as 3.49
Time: 5.59
